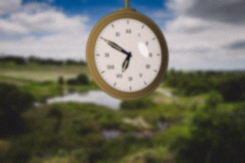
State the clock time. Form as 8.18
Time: 6.50
